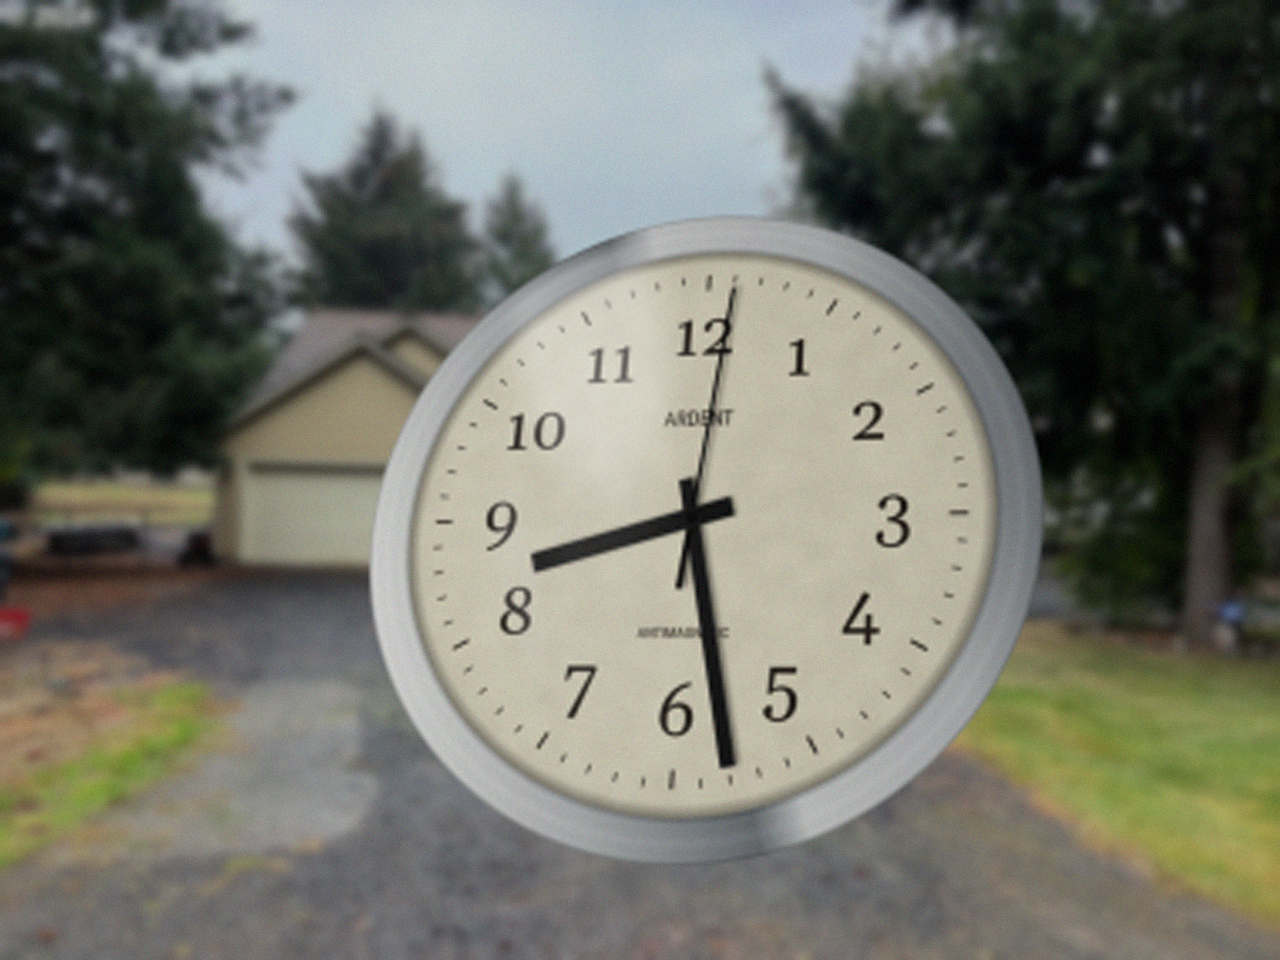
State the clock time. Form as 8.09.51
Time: 8.28.01
